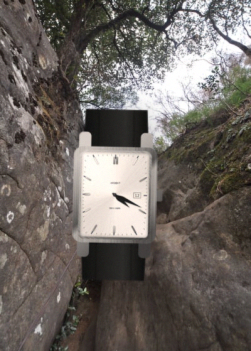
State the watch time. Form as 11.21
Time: 4.19
